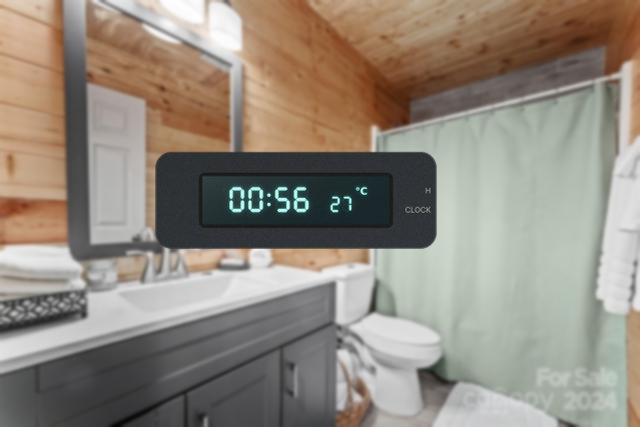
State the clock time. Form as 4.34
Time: 0.56
